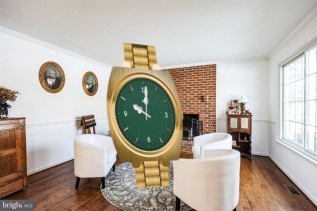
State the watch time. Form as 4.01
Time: 10.01
